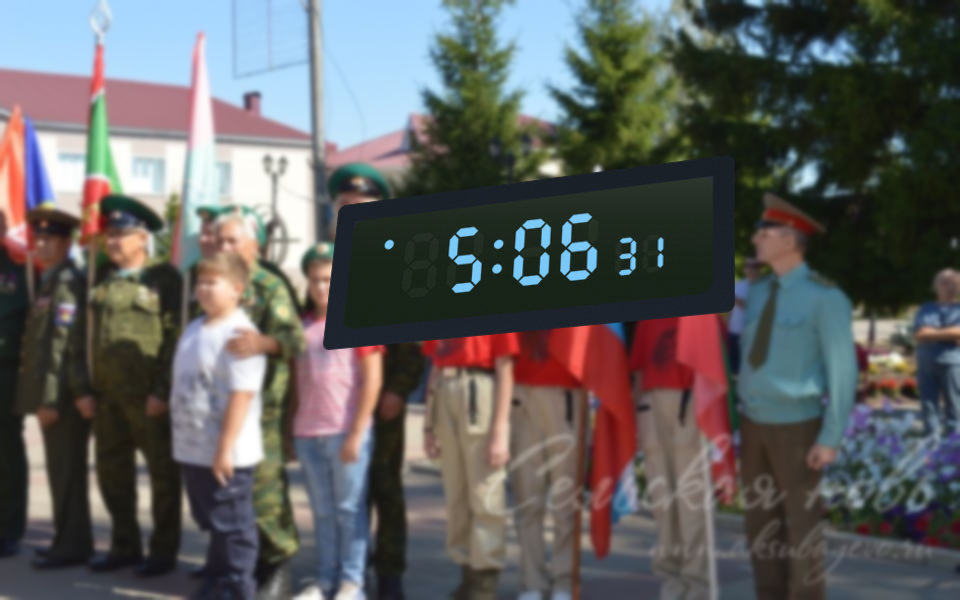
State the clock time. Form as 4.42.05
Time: 5.06.31
